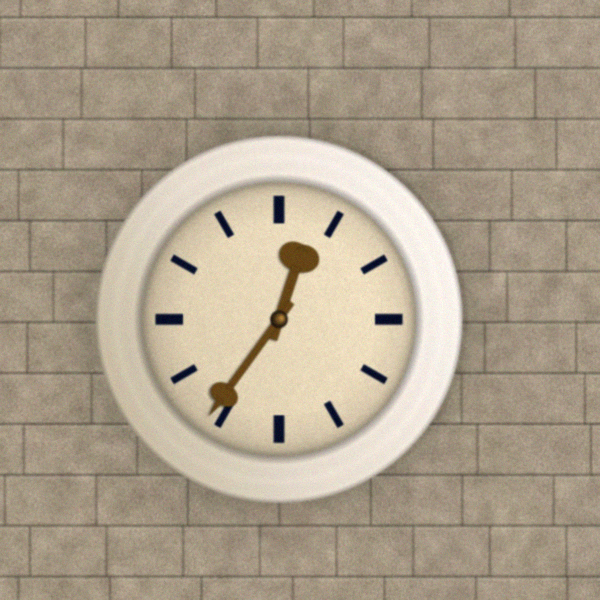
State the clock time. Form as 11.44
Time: 12.36
